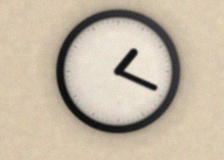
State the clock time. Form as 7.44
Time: 1.19
